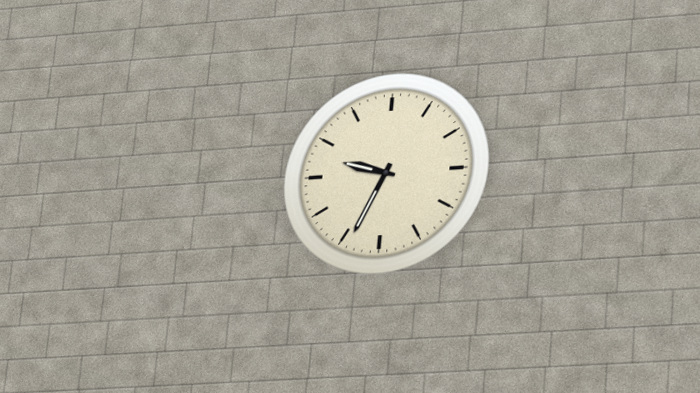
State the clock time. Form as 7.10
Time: 9.34
